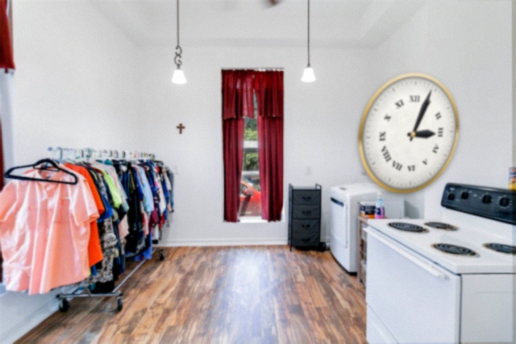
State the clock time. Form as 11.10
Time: 3.04
